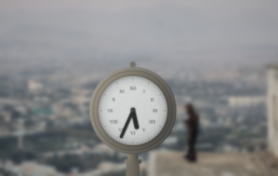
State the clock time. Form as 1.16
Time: 5.34
